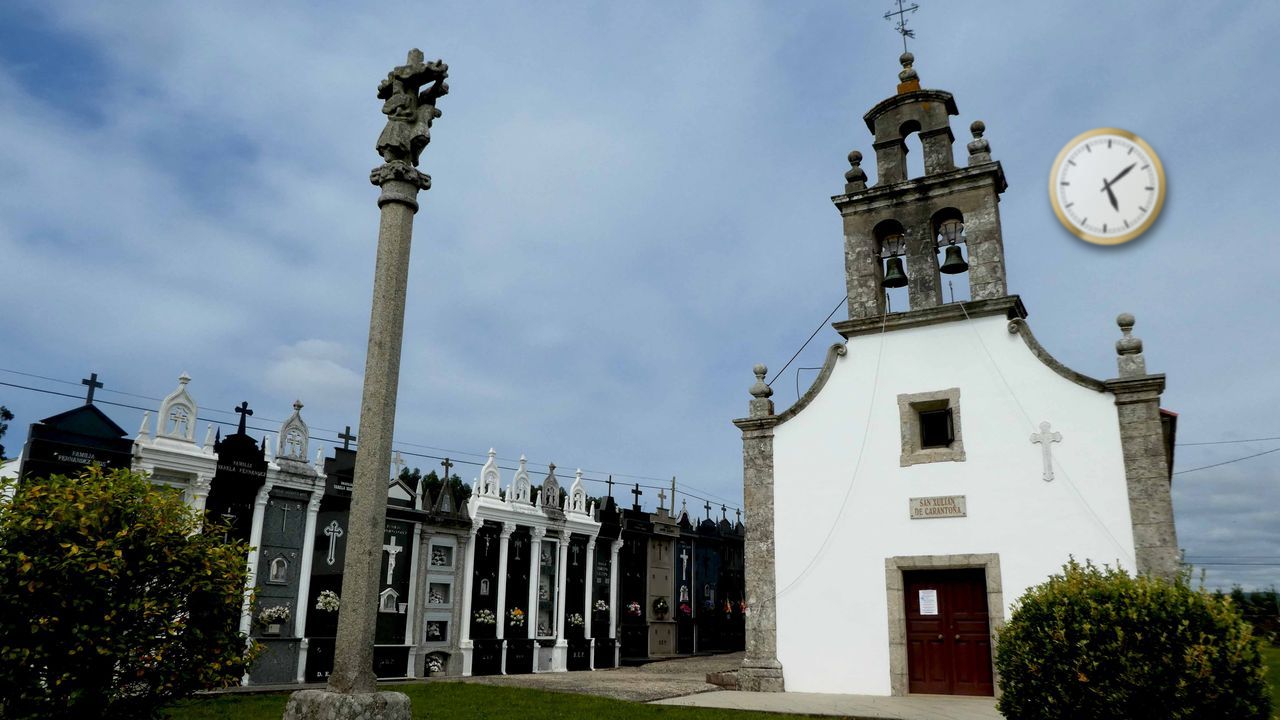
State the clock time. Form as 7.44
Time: 5.08
